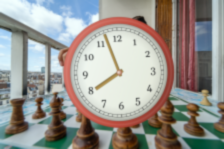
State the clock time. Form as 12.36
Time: 7.57
